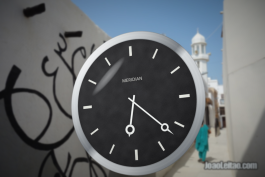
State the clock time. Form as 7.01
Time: 6.22
